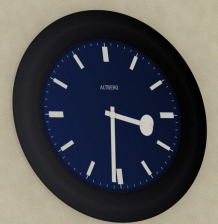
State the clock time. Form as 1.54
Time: 3.31
